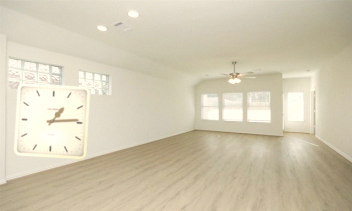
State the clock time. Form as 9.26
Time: 1.14
